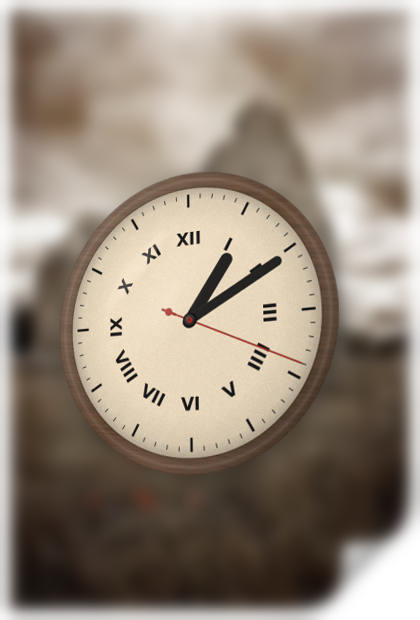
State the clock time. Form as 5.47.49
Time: 1.10.19
